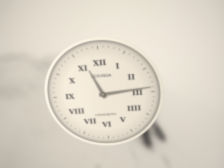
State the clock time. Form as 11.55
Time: 11.14
